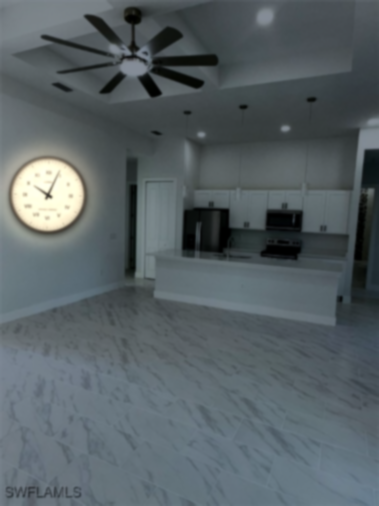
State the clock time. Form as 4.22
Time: 10.04
